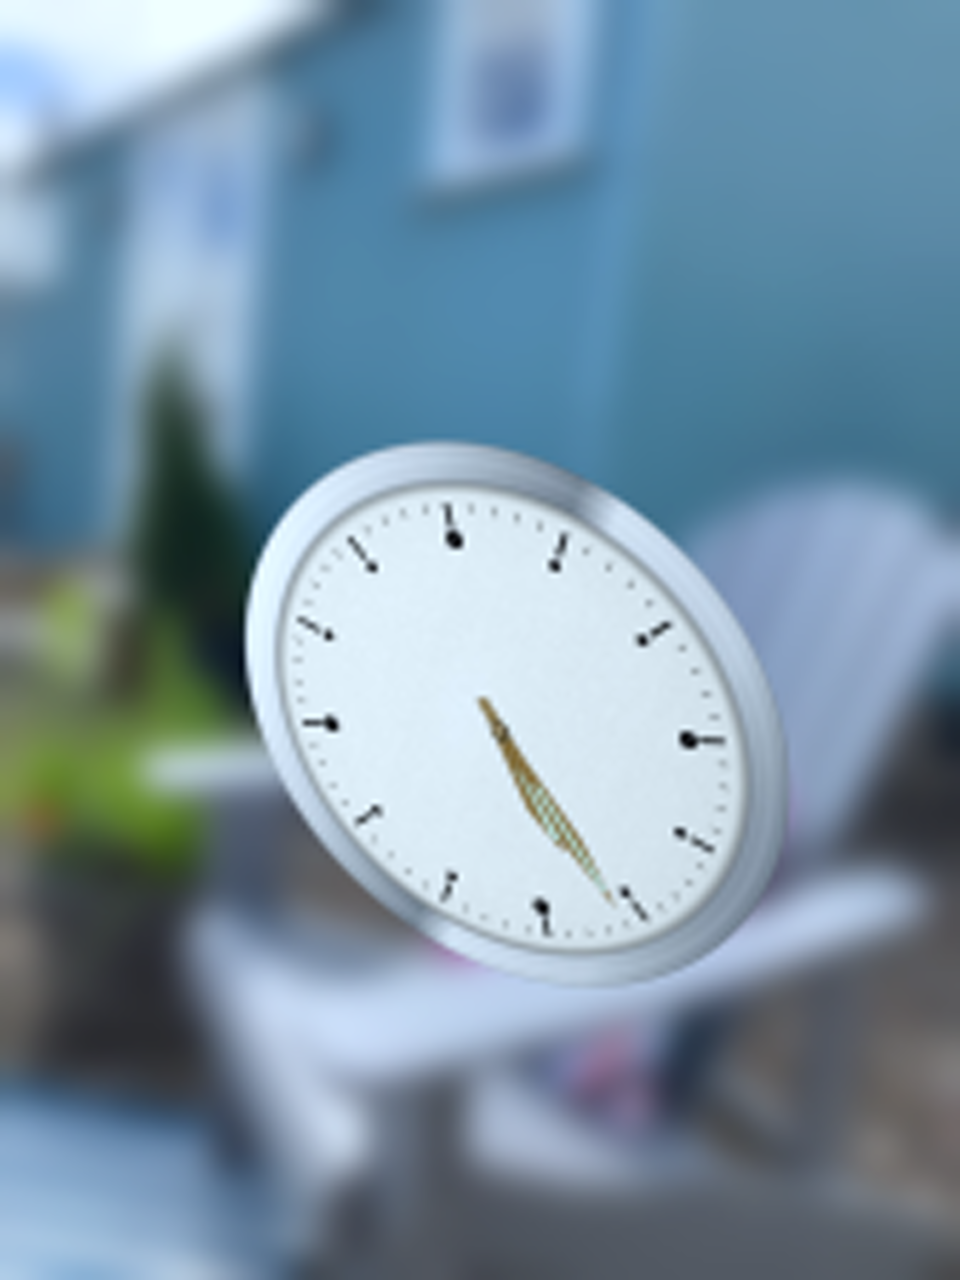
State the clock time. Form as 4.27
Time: 5.26
